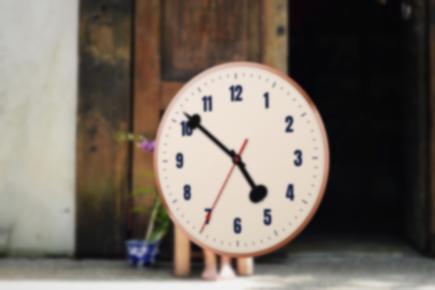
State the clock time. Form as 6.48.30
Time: 4.51.35
